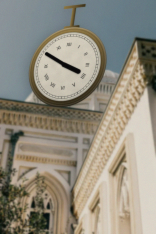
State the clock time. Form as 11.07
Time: 3.50
